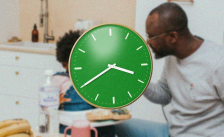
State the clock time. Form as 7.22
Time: 3.40
